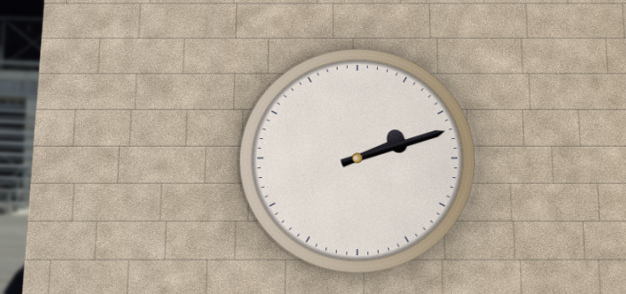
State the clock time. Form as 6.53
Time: 2.12
